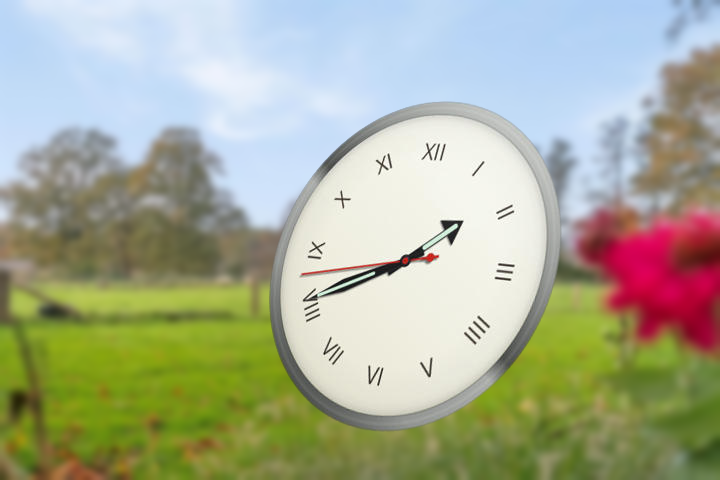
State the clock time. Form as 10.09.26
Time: 1.40.43
